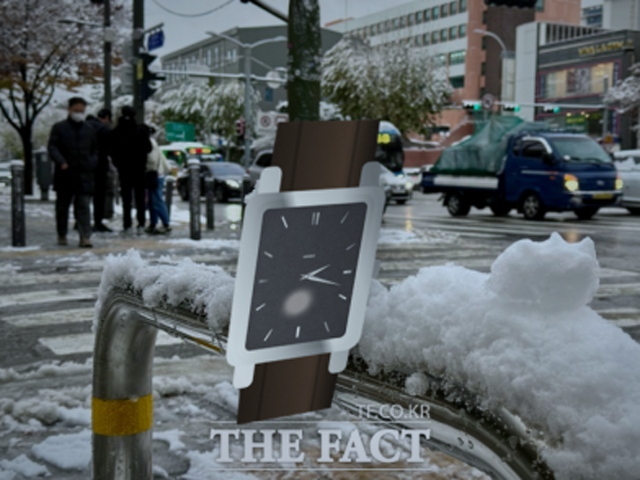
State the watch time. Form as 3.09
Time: 2.18
